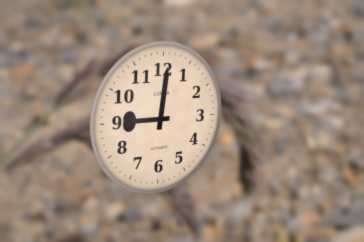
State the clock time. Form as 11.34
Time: 9.01
